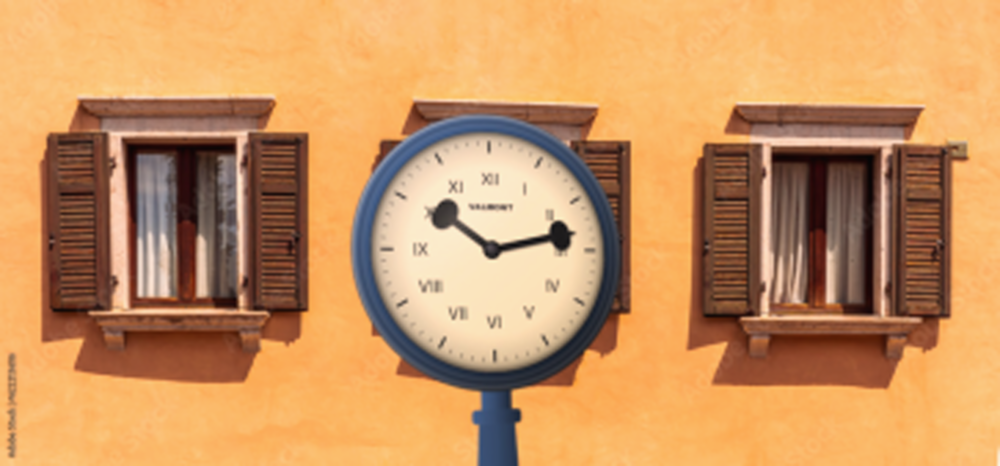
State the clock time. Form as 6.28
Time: 10.13
